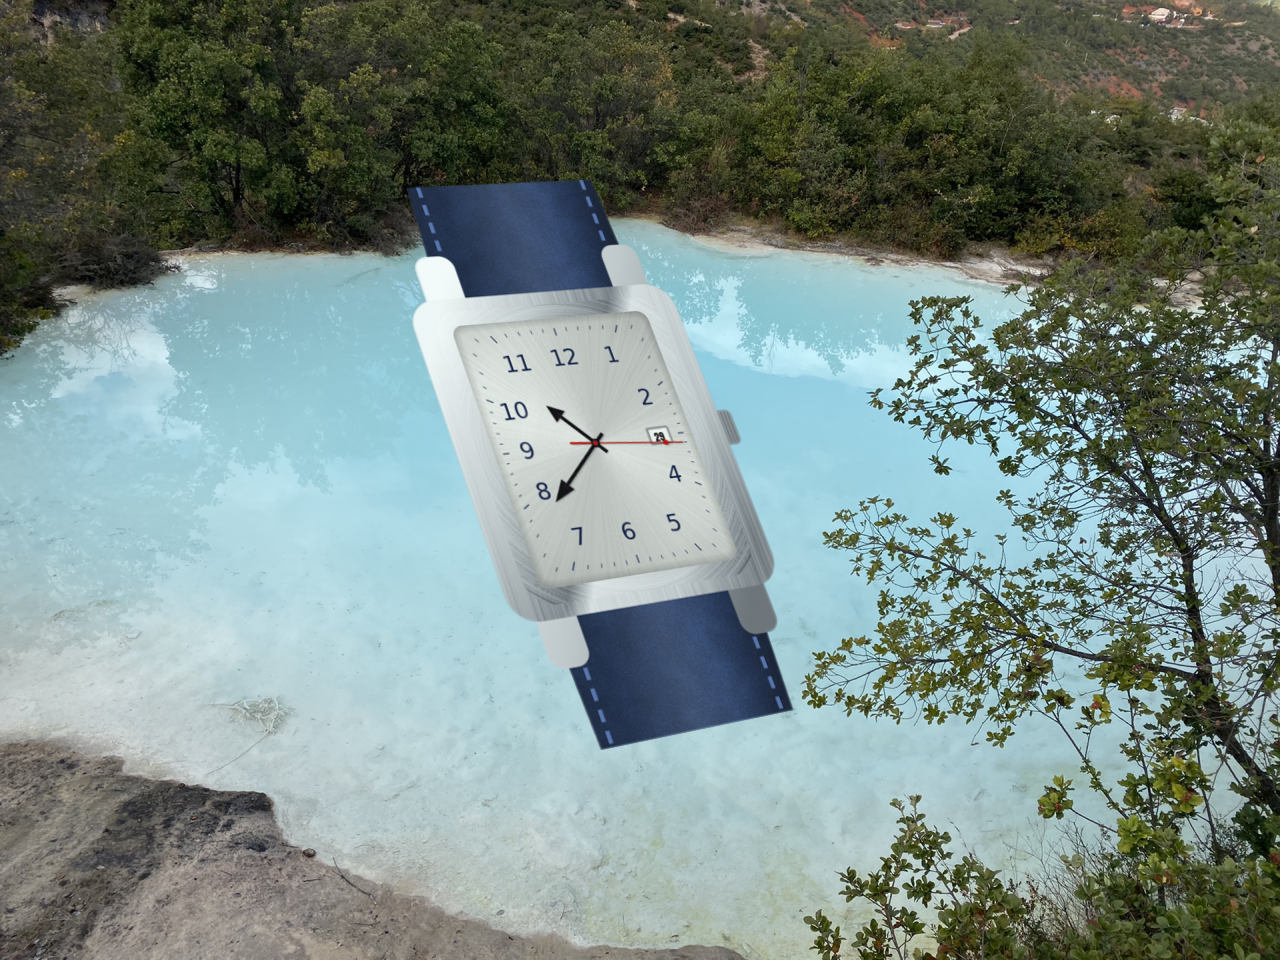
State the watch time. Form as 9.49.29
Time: 10.38.16
